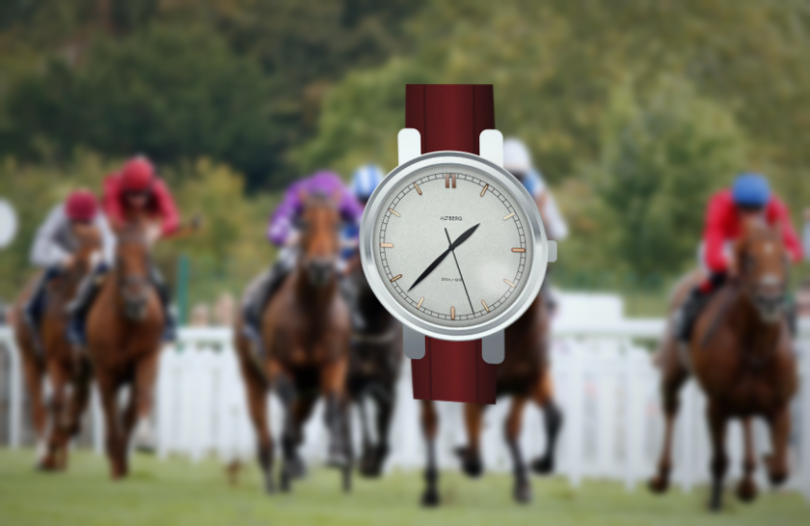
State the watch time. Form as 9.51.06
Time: 1.37.27
